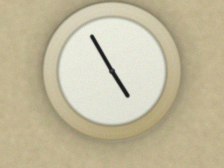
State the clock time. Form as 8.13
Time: 4.55
